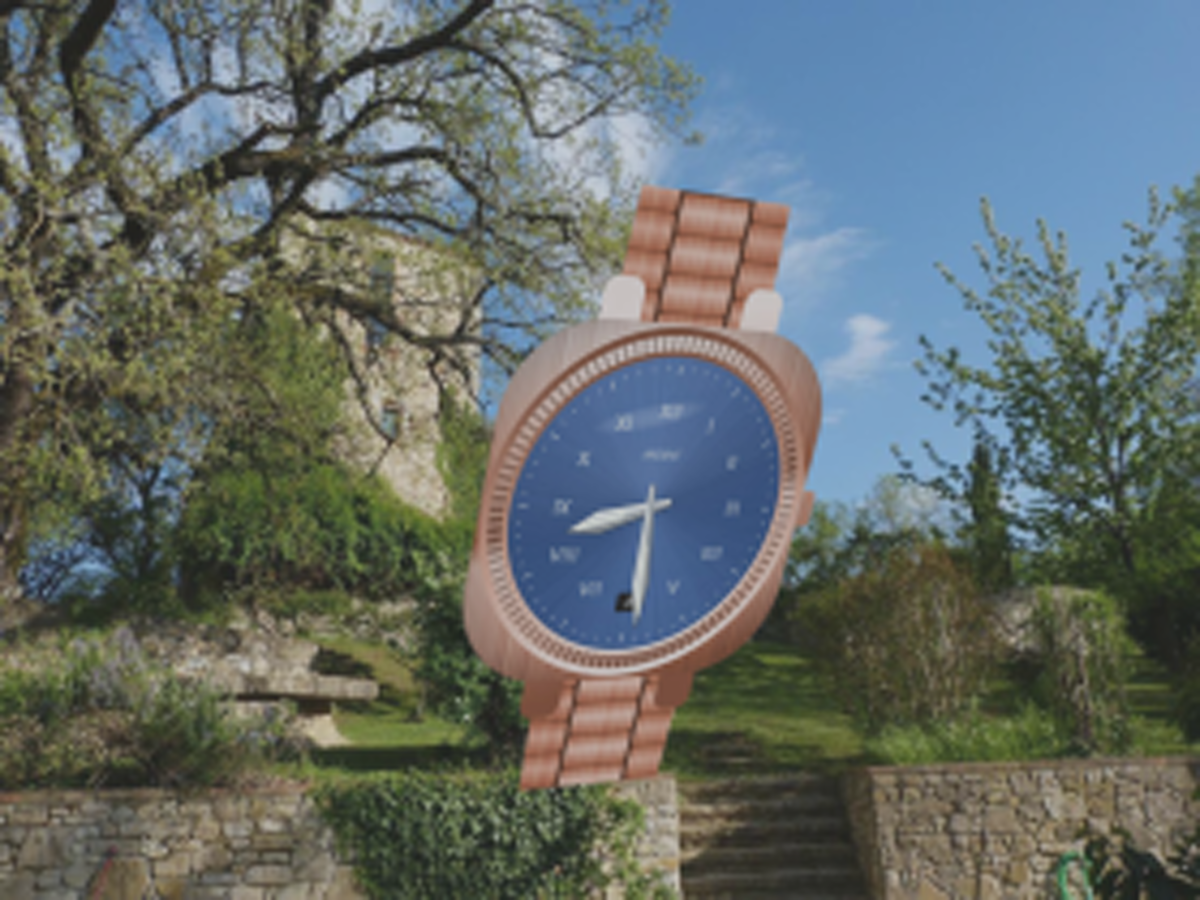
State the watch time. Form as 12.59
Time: 8.29
